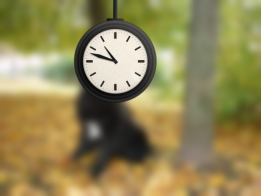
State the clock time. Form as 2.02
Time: 10.48
